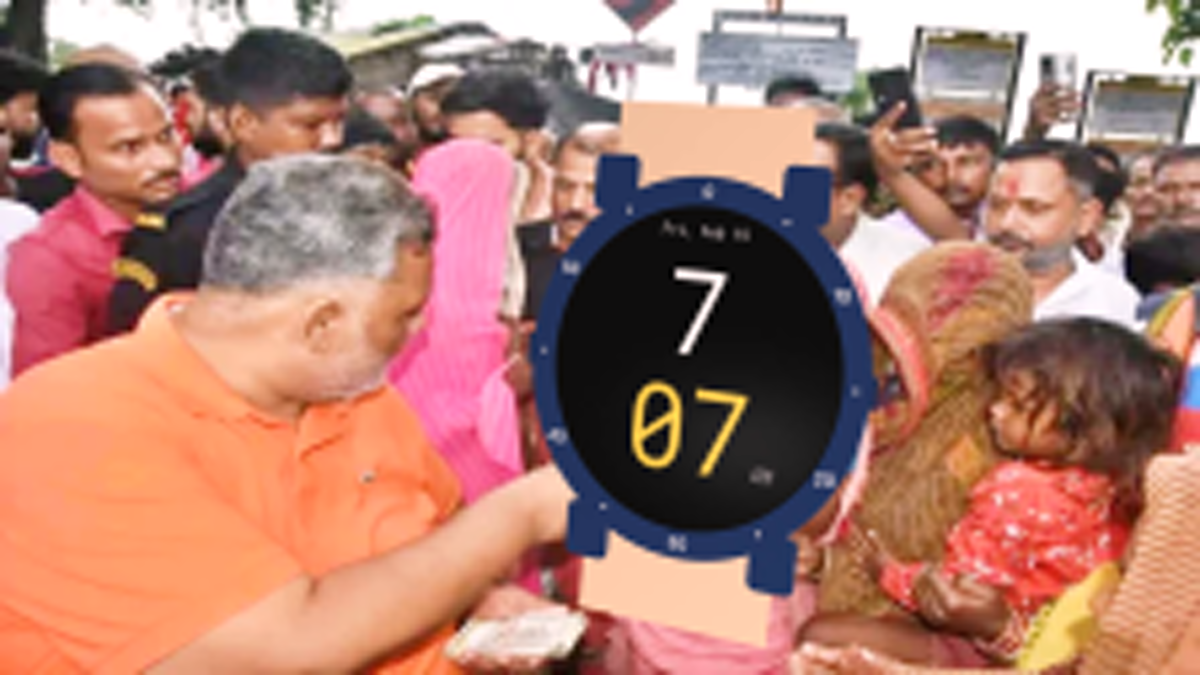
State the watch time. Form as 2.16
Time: 7.07
